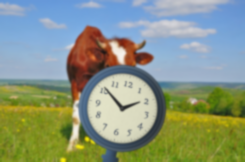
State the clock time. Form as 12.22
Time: 1.51
